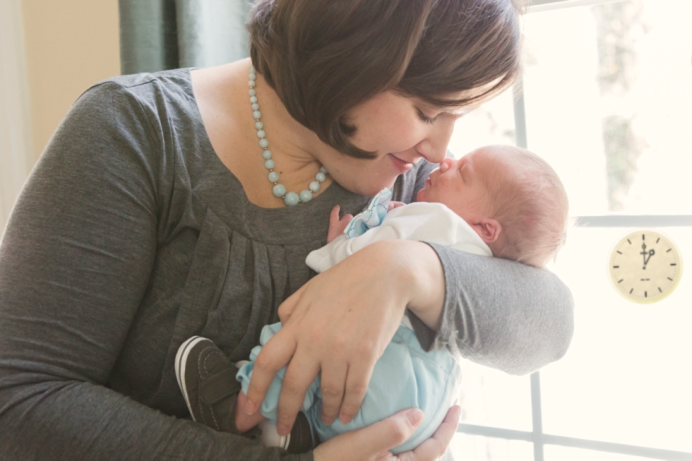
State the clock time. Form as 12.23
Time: 1.00
